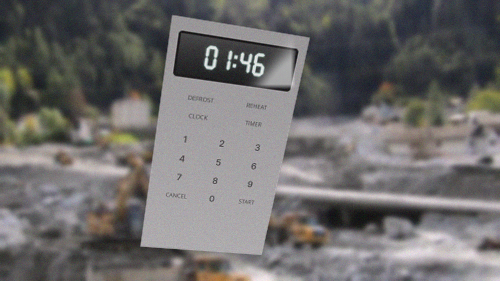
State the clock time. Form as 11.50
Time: 1.46
